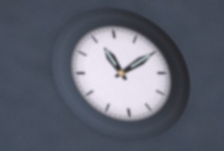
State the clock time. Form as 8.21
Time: 11.10
